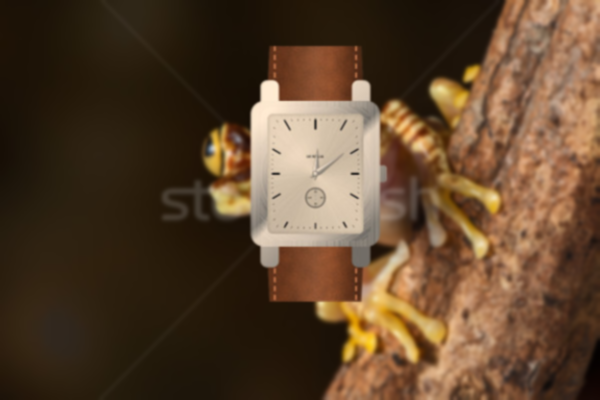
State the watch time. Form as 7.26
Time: 12.09
